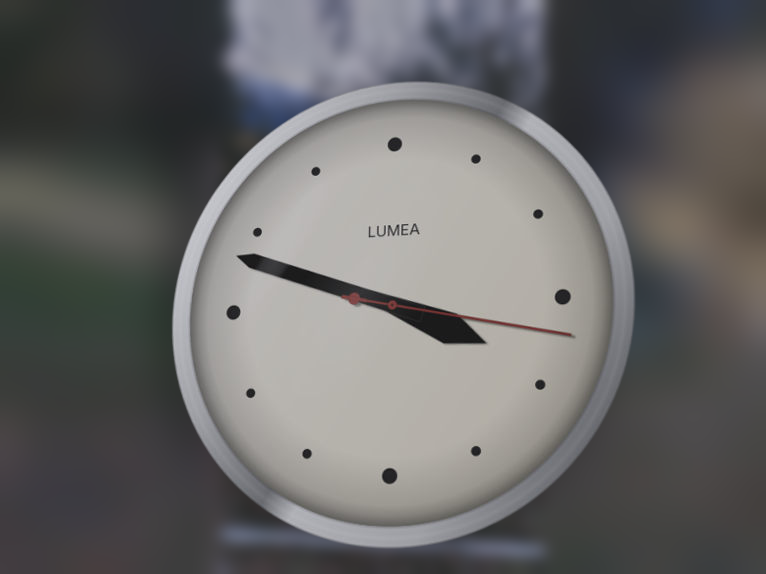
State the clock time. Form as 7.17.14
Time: 3.48.17
